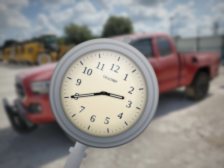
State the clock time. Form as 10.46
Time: 2.40
